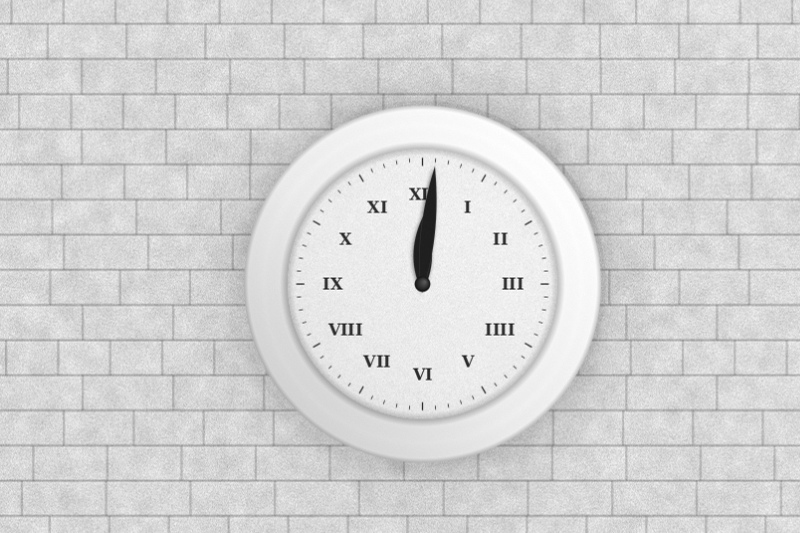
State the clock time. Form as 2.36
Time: 12.01
